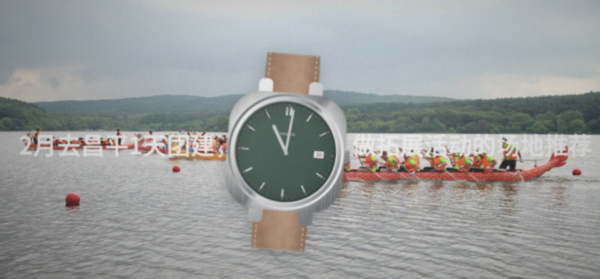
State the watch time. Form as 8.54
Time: 11.01
